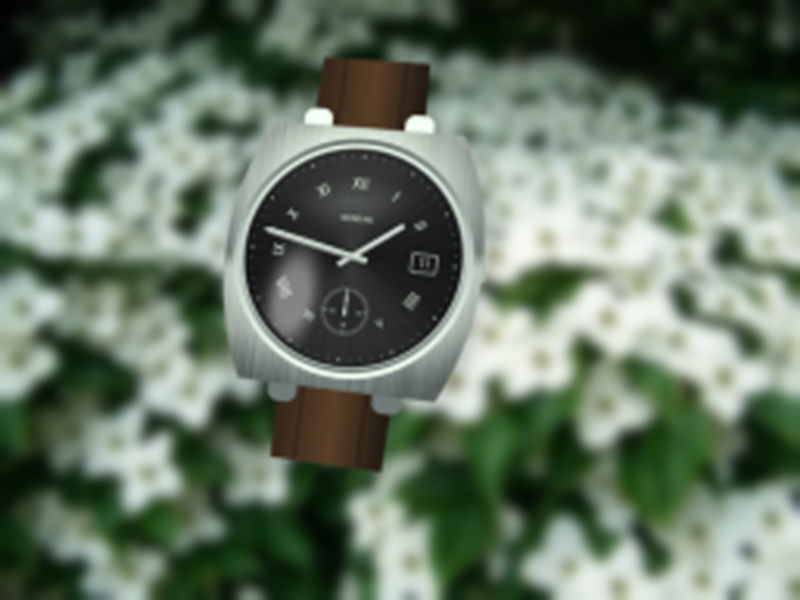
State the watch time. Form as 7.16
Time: 1.47
